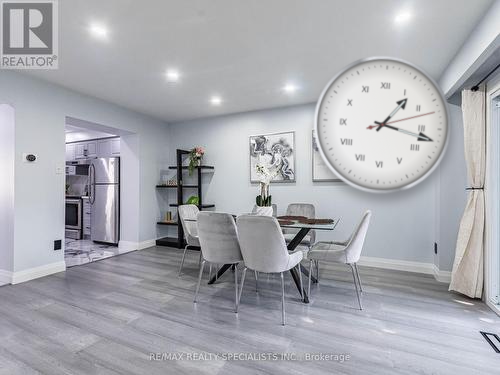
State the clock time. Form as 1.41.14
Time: 1.17.12
